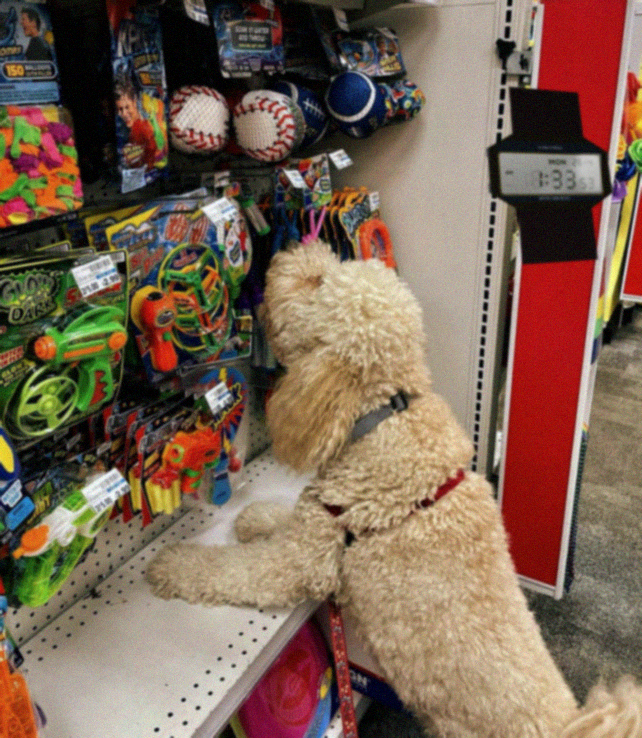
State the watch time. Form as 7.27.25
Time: 1.33.53
